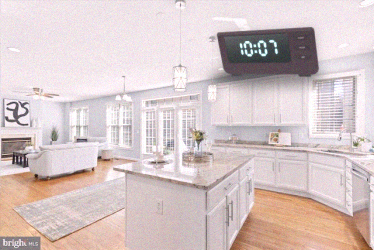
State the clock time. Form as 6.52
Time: 10.07
